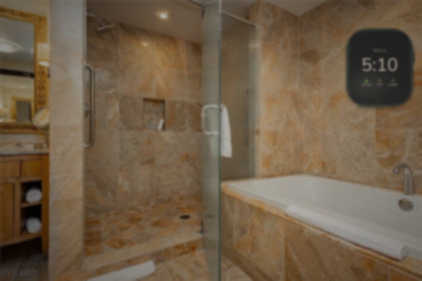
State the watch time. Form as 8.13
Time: 5.10
